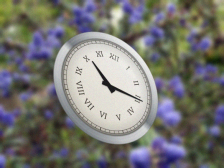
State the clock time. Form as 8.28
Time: 10.15
